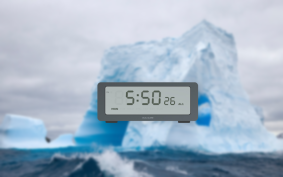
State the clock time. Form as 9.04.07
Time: 5.50.26
